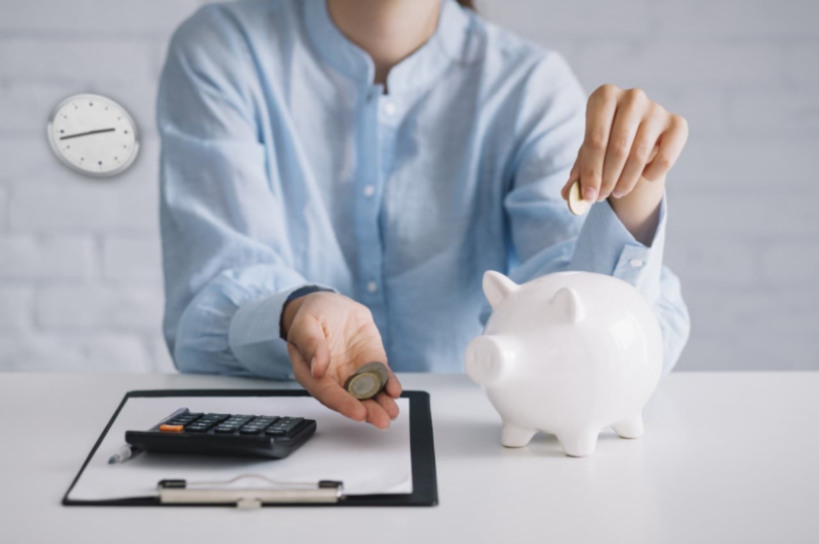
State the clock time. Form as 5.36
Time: 2.43
